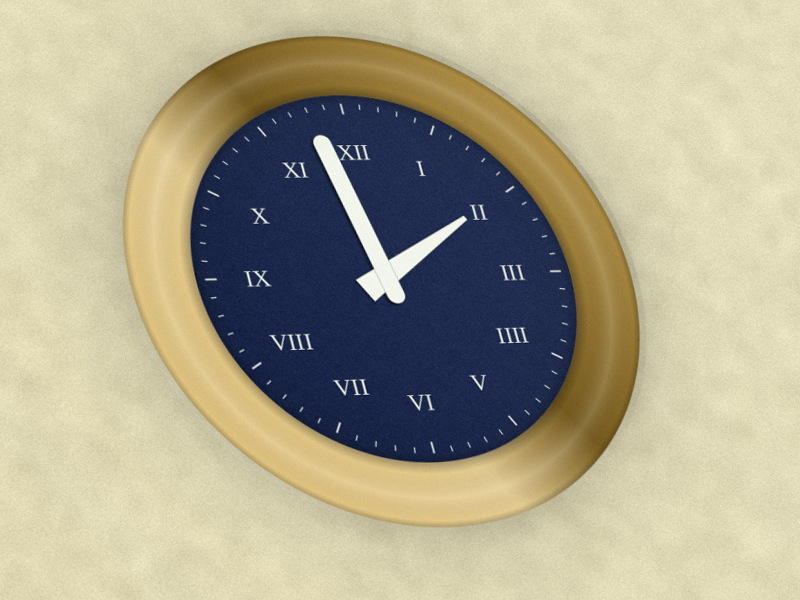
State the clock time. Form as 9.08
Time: 1.58
